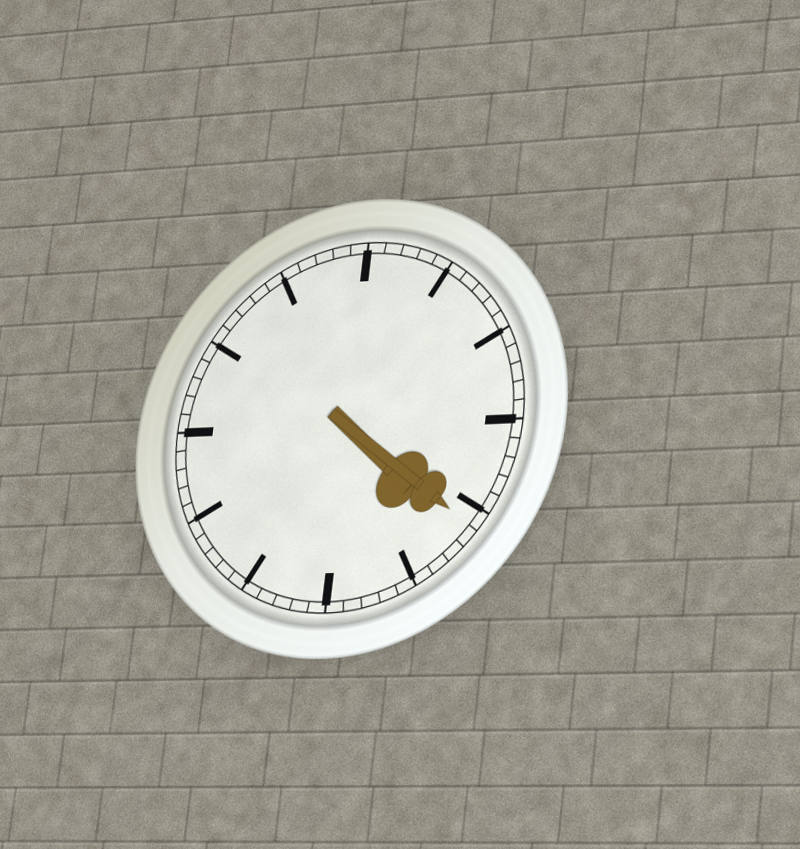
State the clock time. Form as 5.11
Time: 4.21
